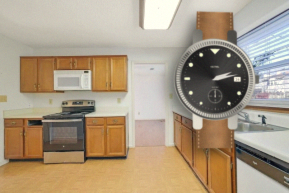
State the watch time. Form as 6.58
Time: 2.13
